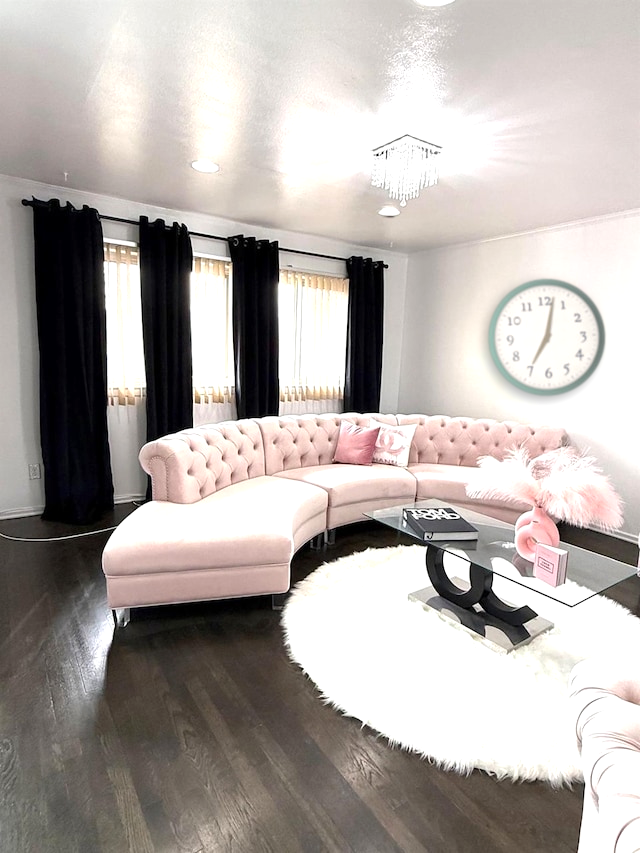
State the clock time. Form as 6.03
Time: 7.02
